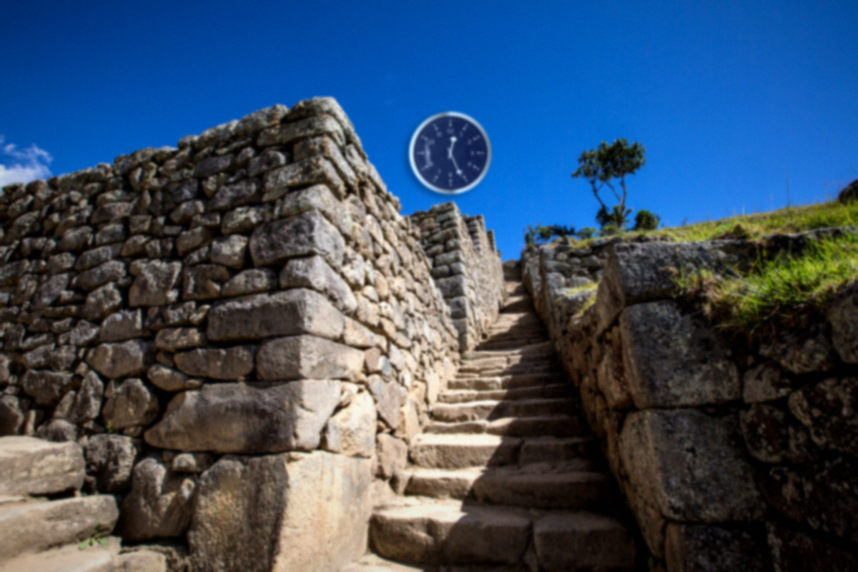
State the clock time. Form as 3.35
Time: 12.26
